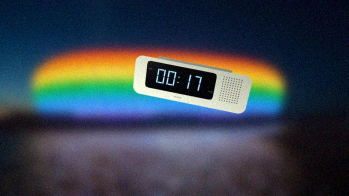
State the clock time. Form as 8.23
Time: 0.17
